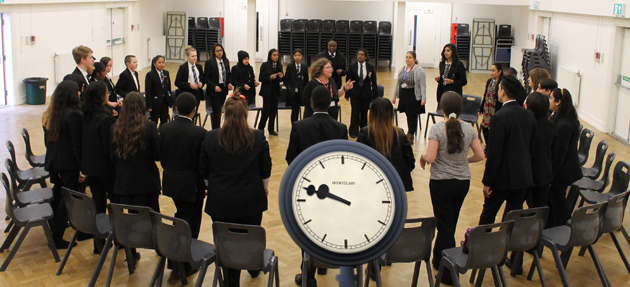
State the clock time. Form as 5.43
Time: 9.48
